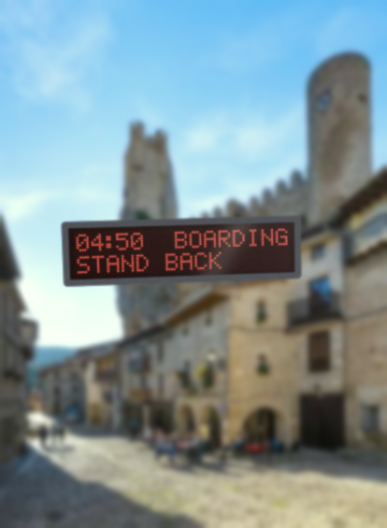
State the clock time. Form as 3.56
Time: 4.50
